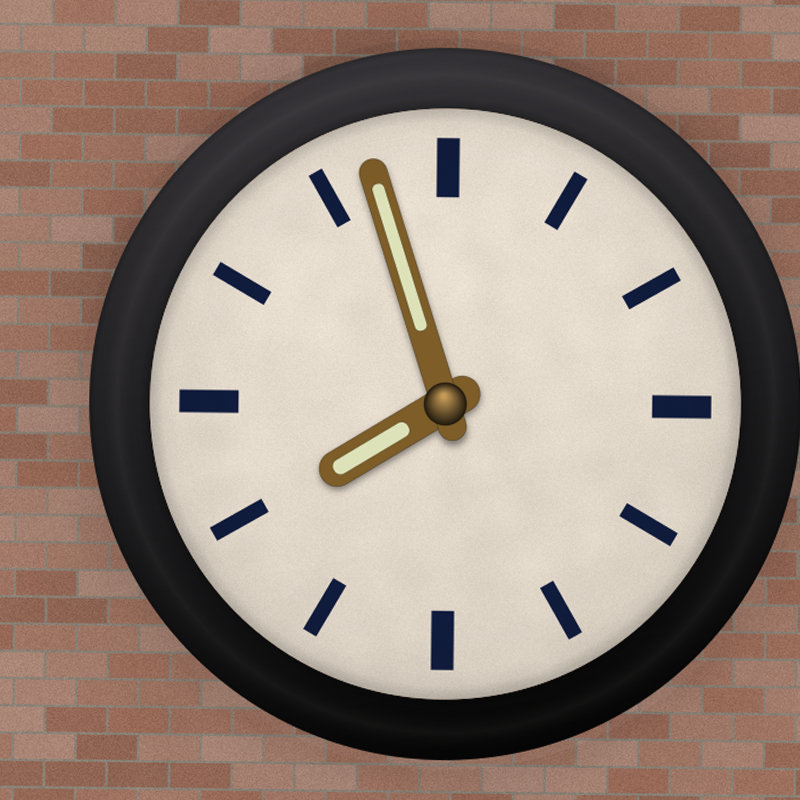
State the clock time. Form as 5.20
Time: 7.57
